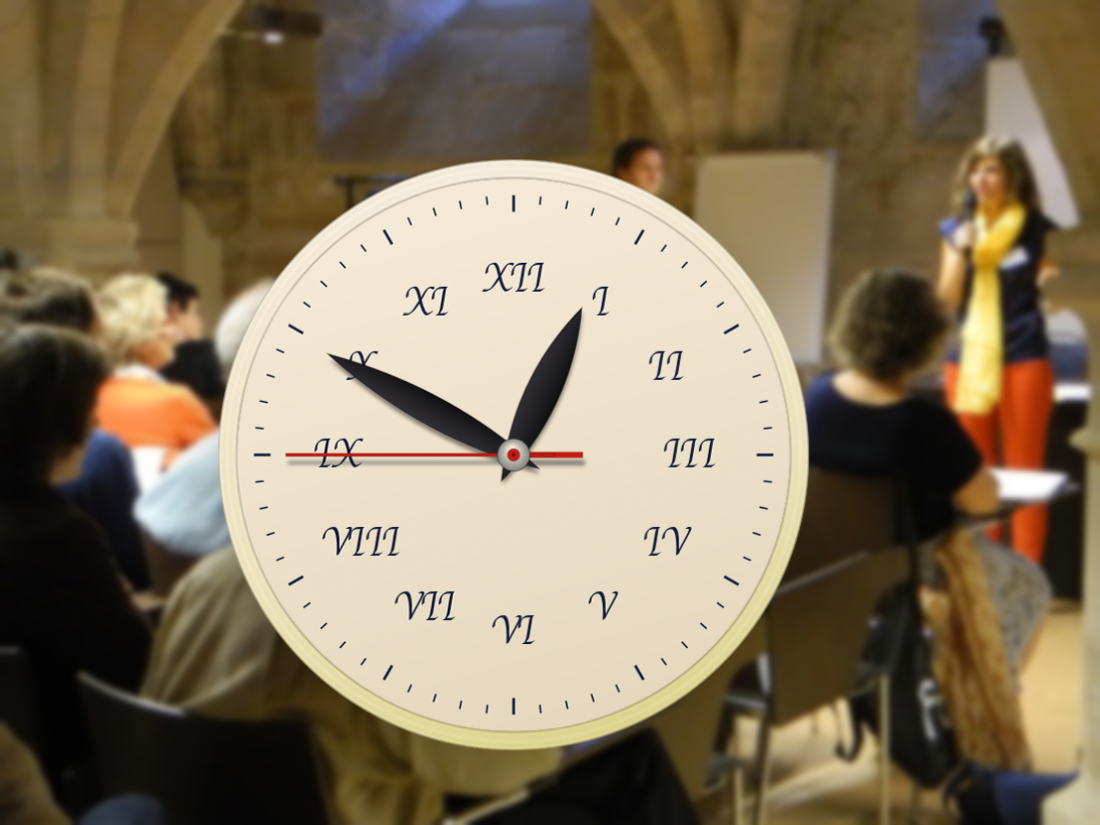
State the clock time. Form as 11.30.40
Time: 12.49.45
